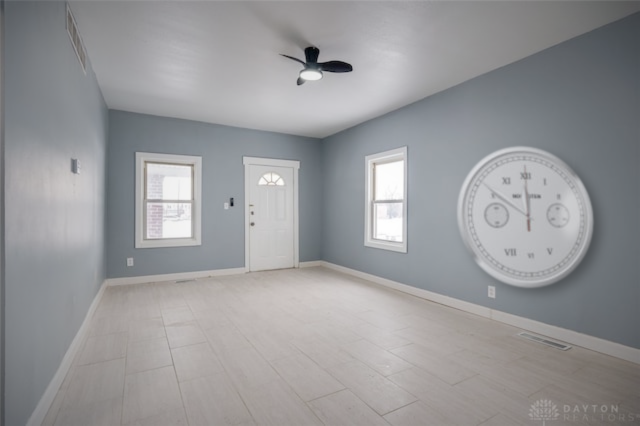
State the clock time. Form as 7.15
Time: 11.51
